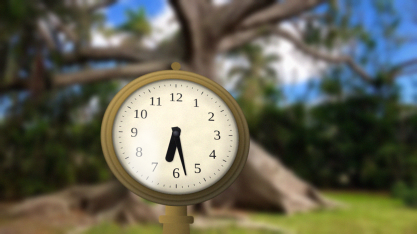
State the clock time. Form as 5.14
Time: 6.28
